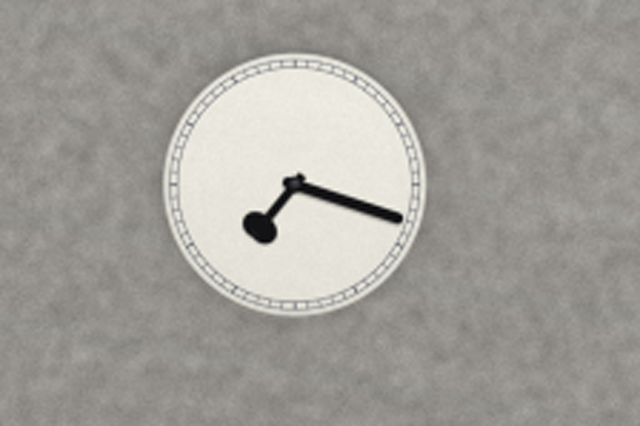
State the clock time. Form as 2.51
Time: 7.18
